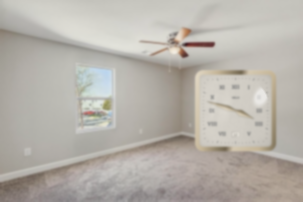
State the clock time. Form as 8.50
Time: 3.48
